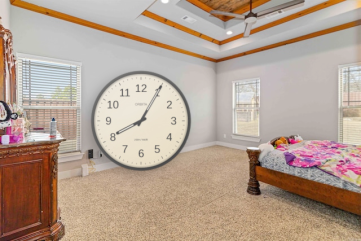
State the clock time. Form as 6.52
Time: 8.05
